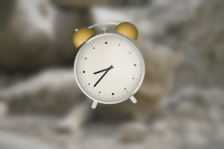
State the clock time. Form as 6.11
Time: 8.38
